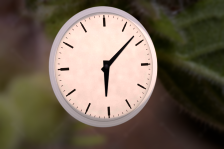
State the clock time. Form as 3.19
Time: 6.08
